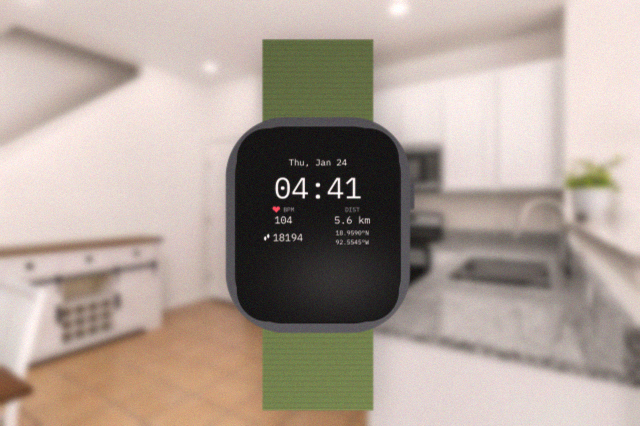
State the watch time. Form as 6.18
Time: 4.41
